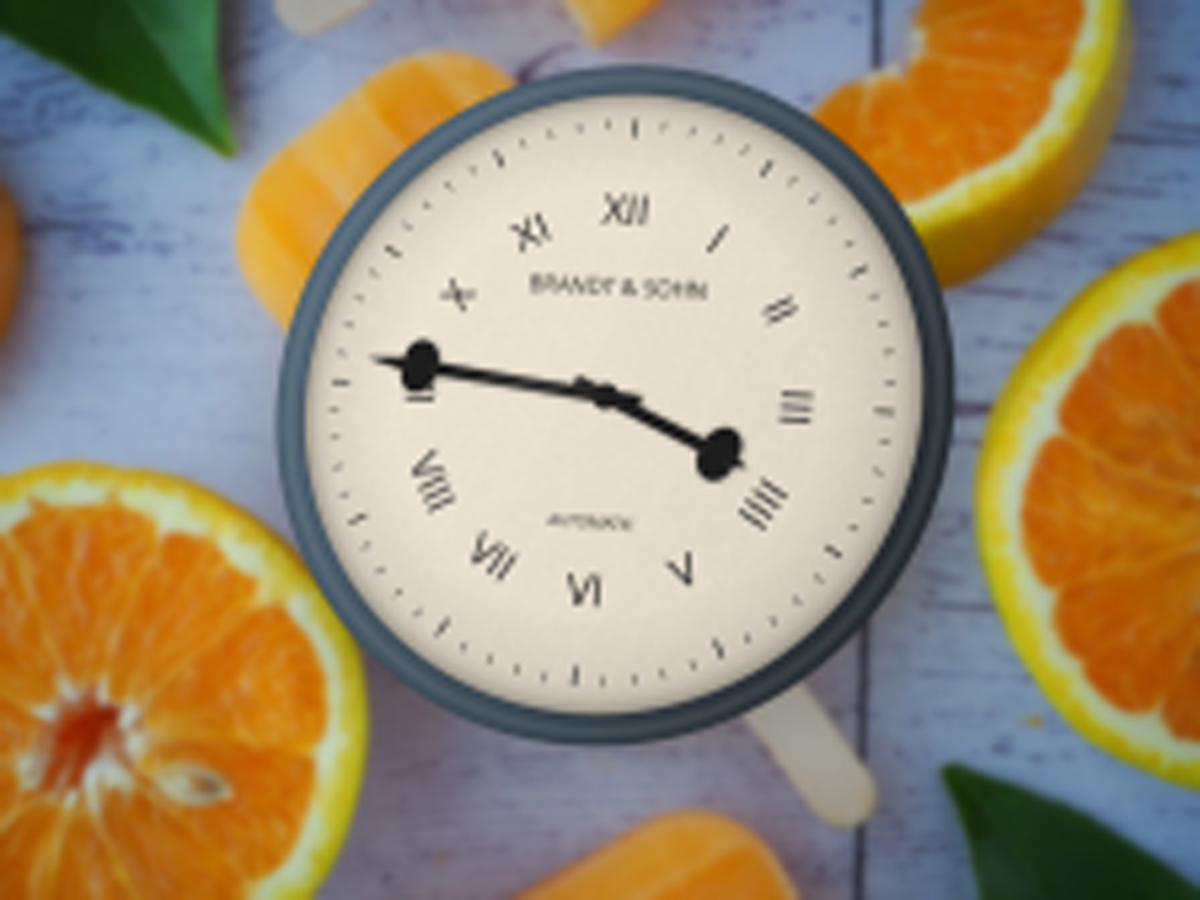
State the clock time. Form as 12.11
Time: 3.46
